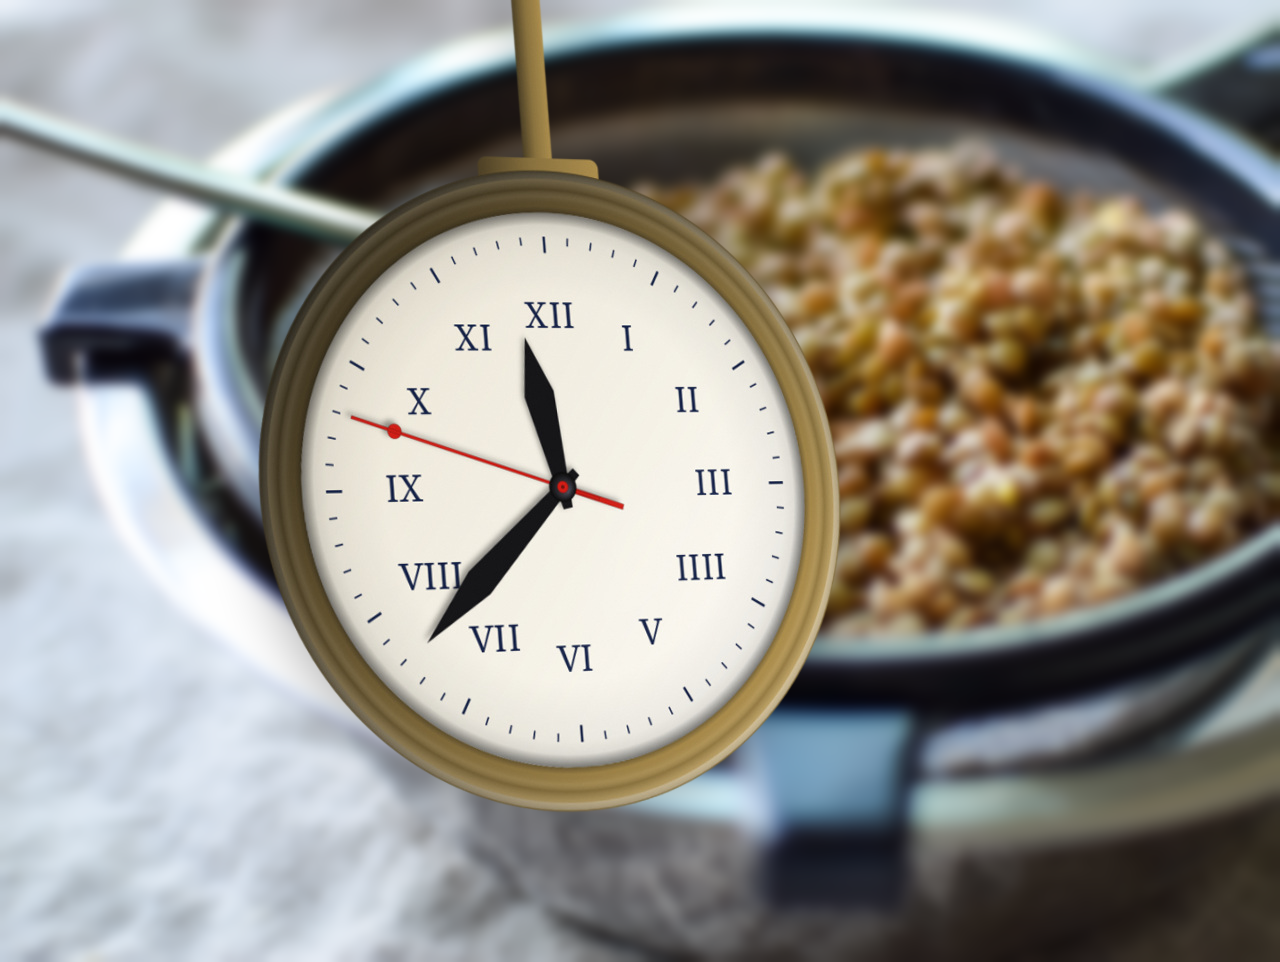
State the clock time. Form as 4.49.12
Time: 11.37.48
